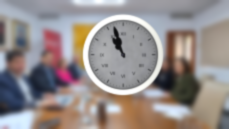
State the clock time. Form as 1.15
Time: 10.57
